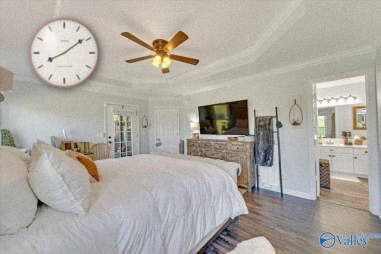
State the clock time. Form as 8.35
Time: 8.09
